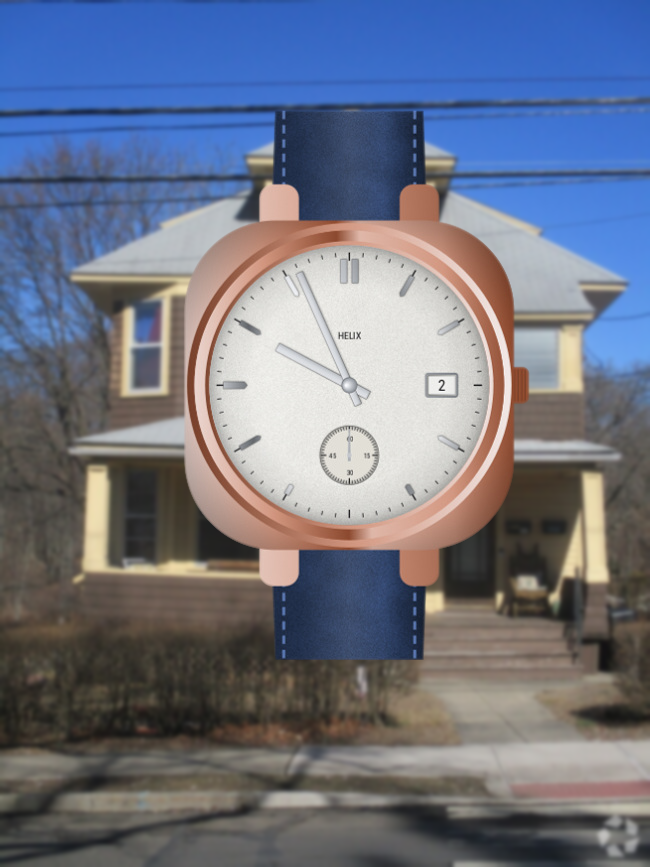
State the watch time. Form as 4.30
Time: 9.56
